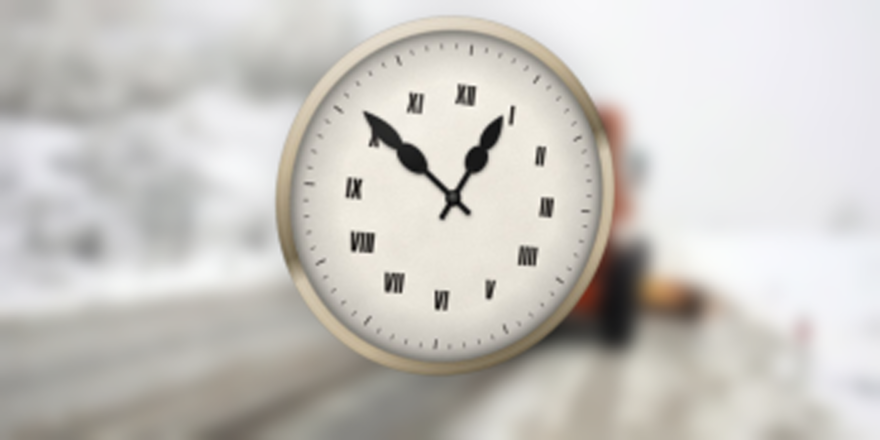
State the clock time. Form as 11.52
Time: 12.51
